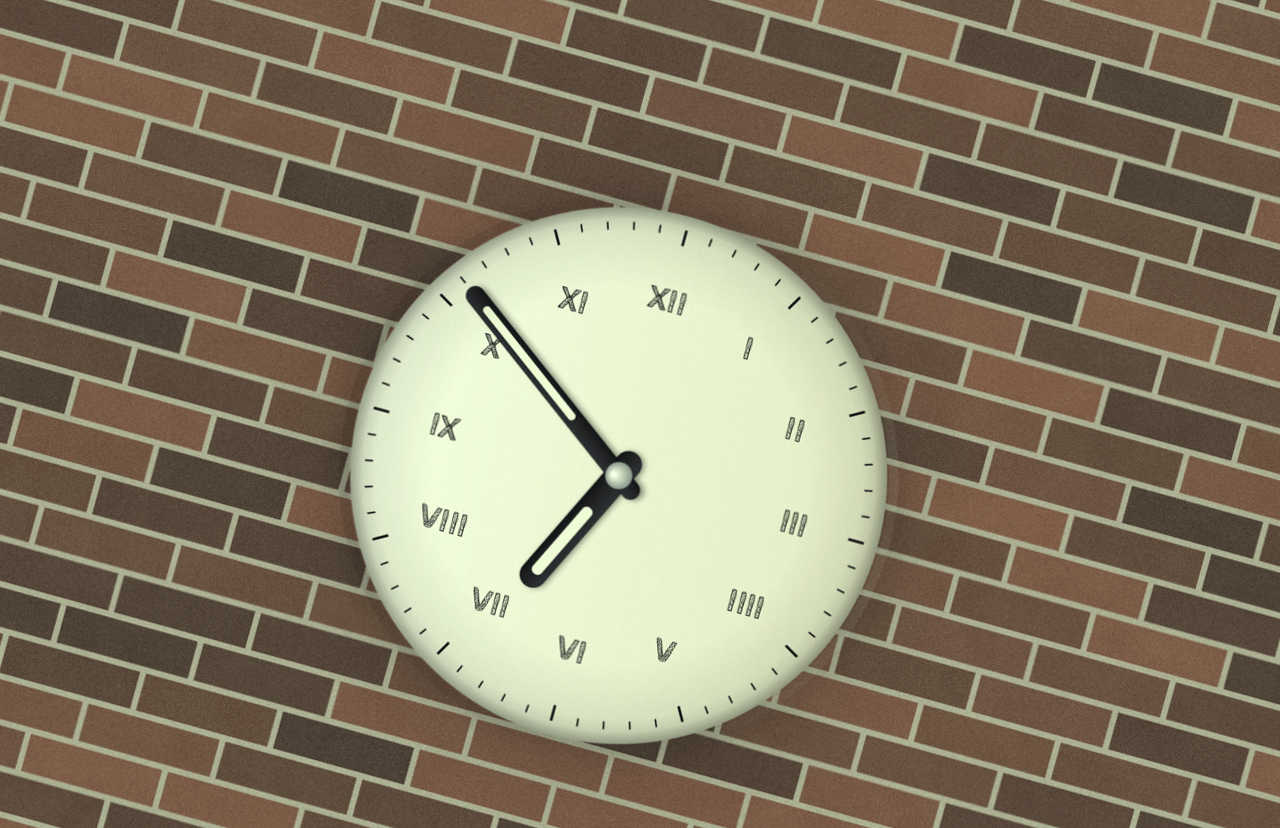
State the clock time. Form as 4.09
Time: 6.51
